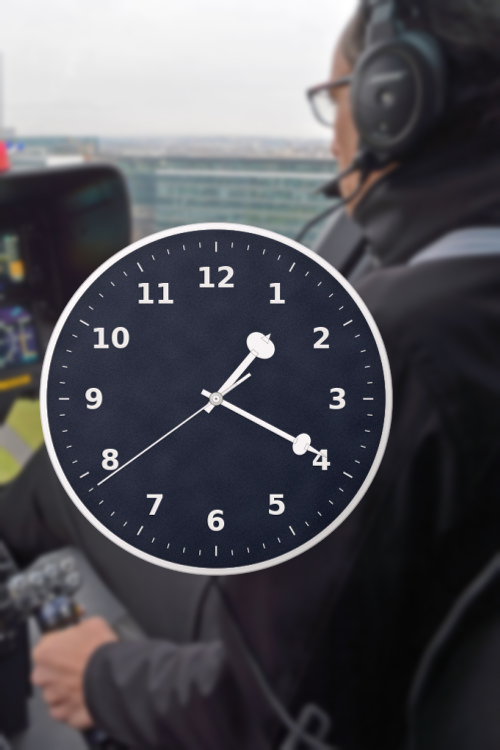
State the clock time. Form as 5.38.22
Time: 1.19.39
